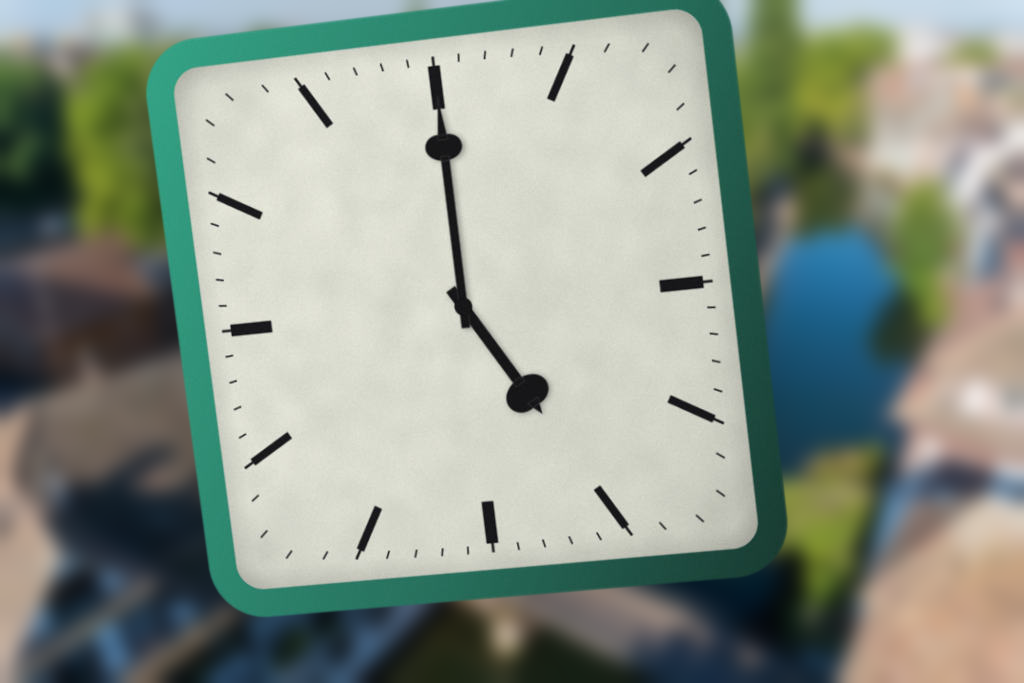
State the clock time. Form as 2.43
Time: 5.00
